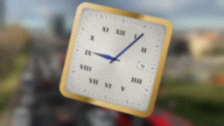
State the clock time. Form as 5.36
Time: 9.06
